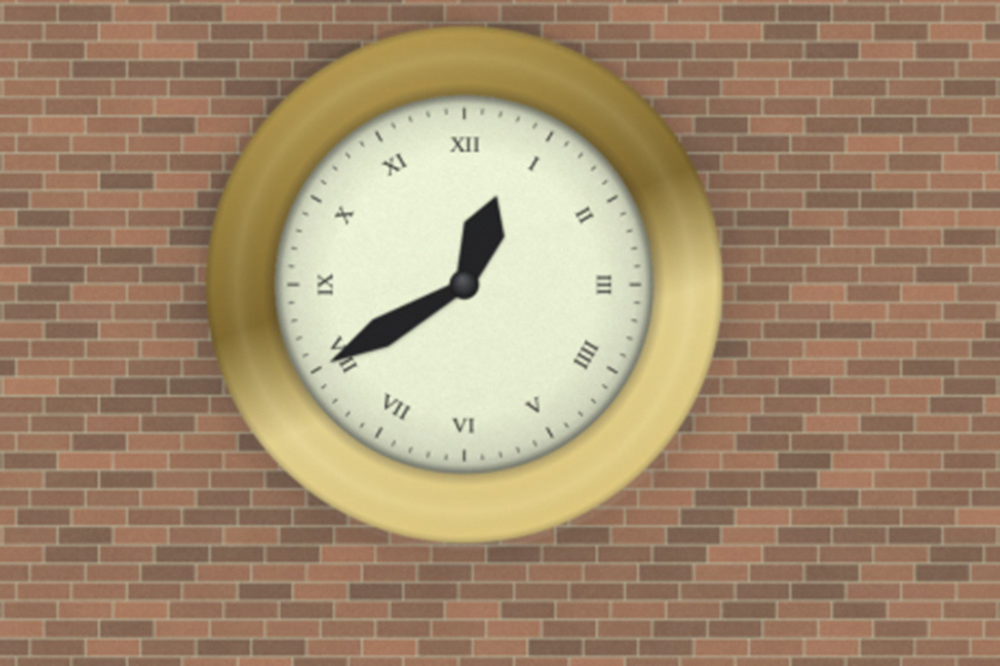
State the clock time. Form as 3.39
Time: 12.40
